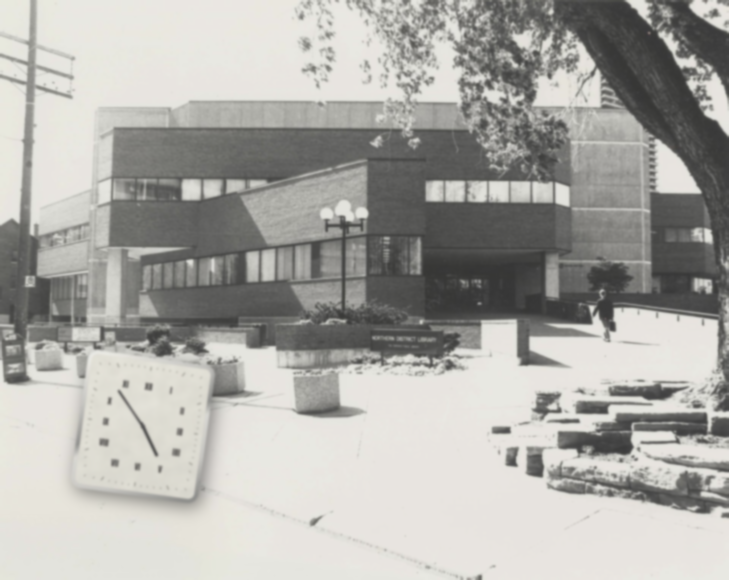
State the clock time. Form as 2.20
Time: 4.53
